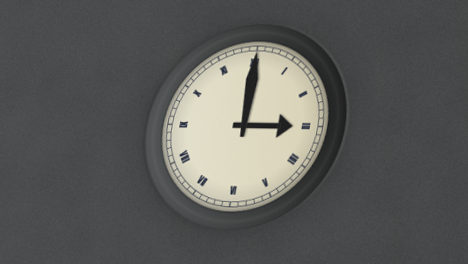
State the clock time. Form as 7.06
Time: 3.00
